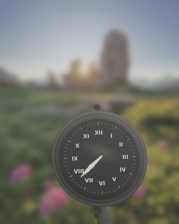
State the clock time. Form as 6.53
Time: 7.38
